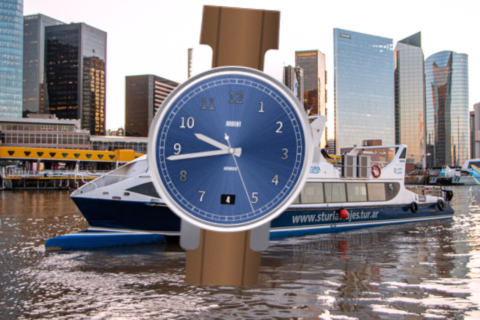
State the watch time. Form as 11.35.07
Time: 9.43.26
